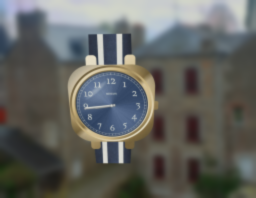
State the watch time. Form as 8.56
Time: 8.44
